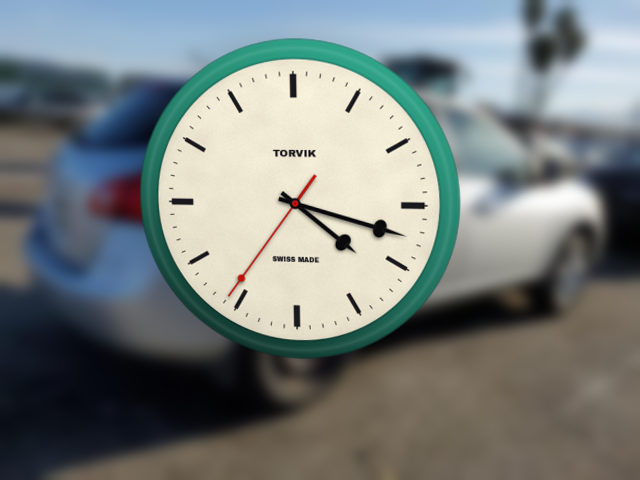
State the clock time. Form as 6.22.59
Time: 4.17.36
